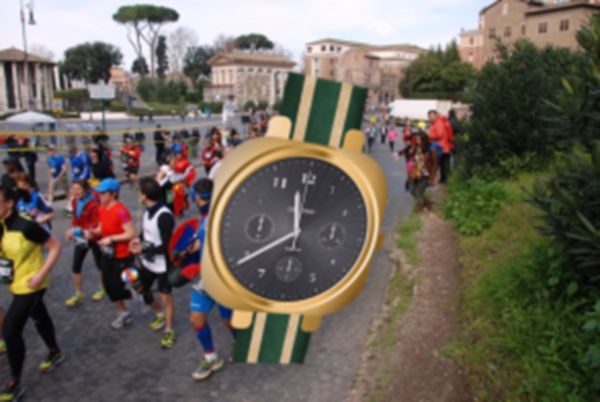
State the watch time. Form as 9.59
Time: 11.39
